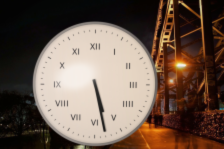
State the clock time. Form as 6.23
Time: 5.28
